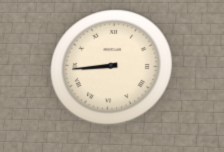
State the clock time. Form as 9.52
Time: 8.44
